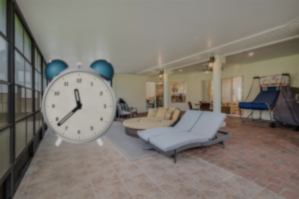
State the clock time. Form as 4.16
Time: 11.38
